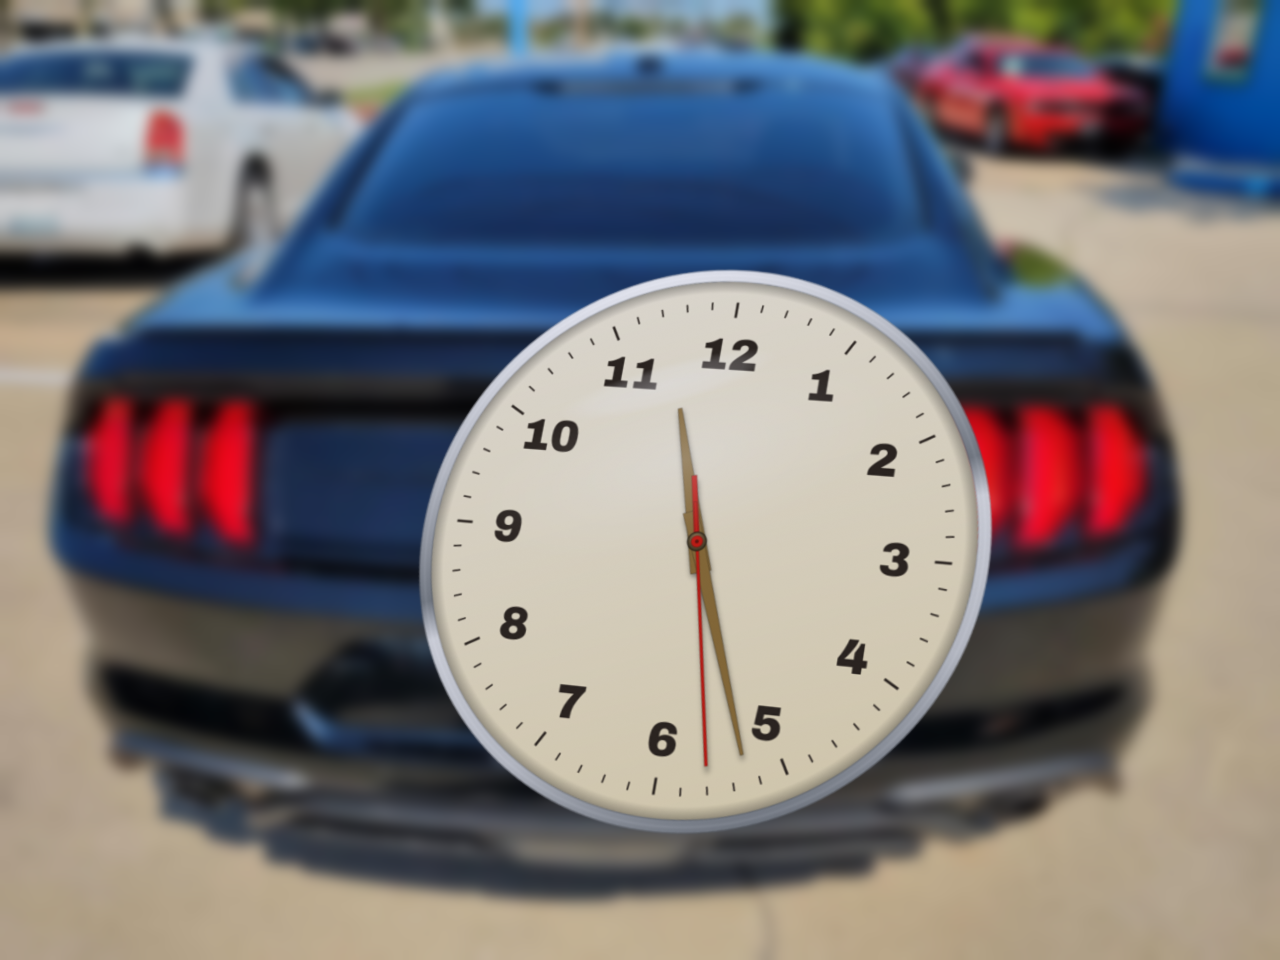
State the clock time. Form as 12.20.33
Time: 11.26.28
